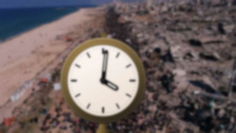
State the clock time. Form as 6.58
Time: 4.01
